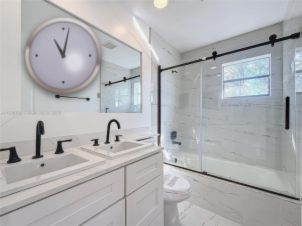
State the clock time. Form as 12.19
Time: 11.02
